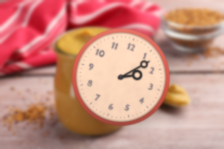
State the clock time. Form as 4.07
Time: 2.07
